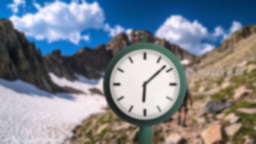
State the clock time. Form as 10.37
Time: 6.08
